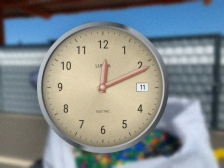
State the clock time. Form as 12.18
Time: 12.11
